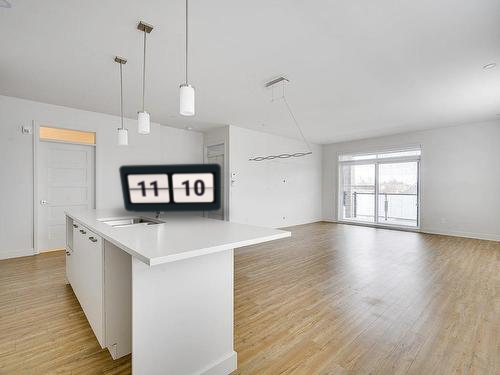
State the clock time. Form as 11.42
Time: 11.10
